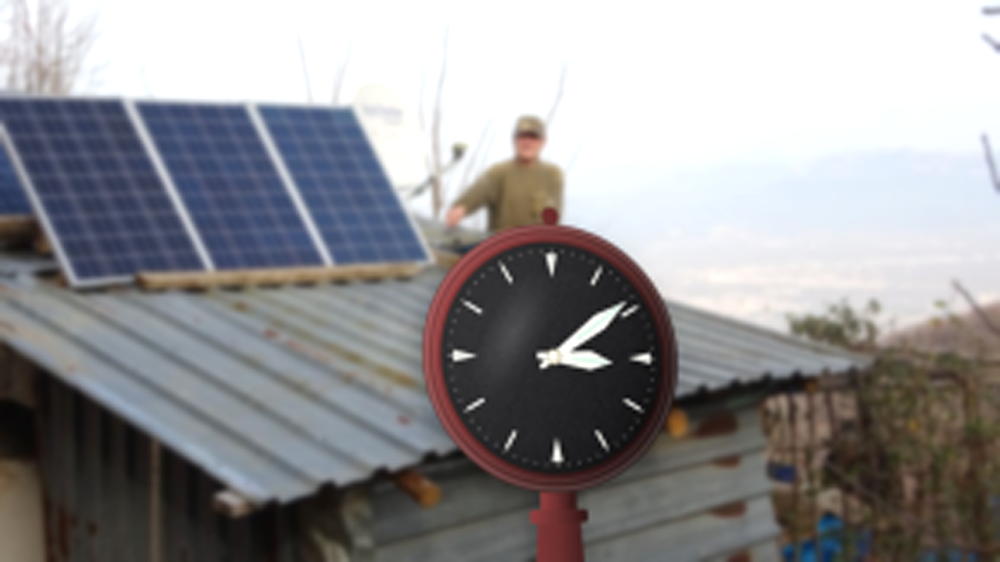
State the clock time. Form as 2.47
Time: 3.09
